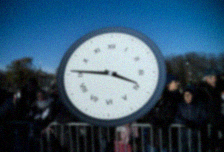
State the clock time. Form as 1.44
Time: 3.46
